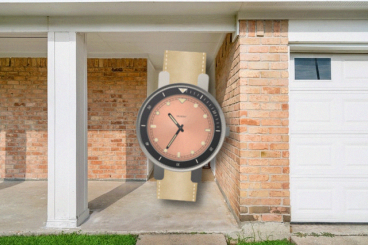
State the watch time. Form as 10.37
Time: 10.35
